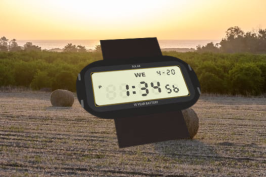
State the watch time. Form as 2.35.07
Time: 1.34.56
